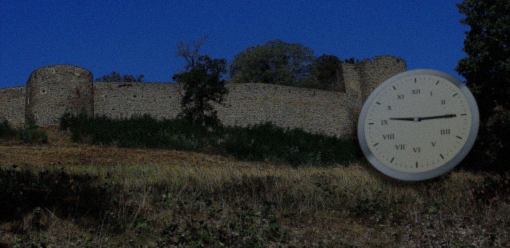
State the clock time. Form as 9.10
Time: 9.15
